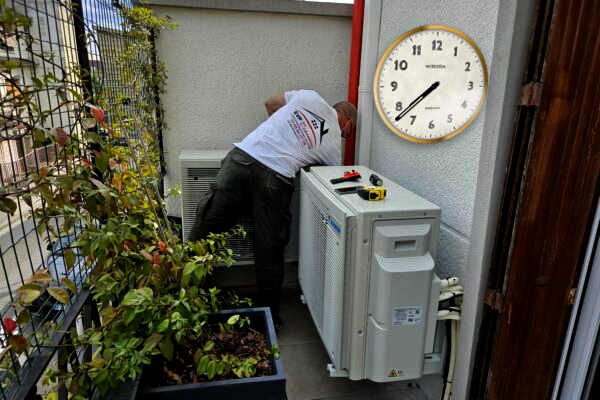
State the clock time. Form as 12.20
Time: 7.38
